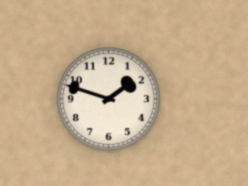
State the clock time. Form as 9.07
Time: 1.48
